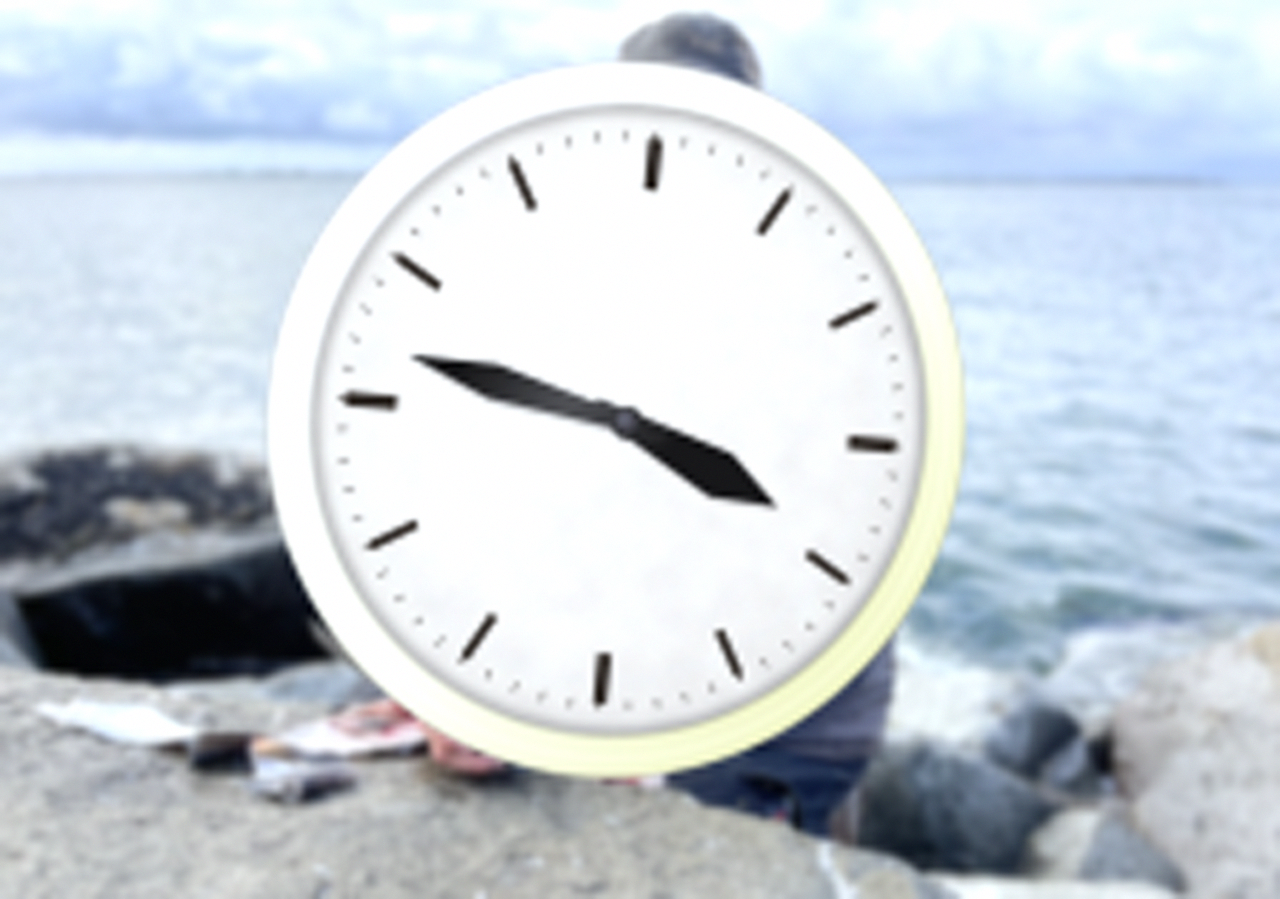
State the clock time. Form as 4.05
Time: 3.47
